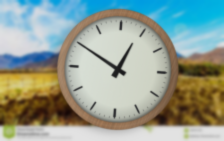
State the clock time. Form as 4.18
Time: 12.50
